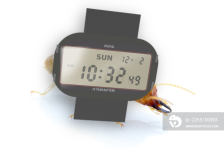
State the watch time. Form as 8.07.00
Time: 10.32.49
